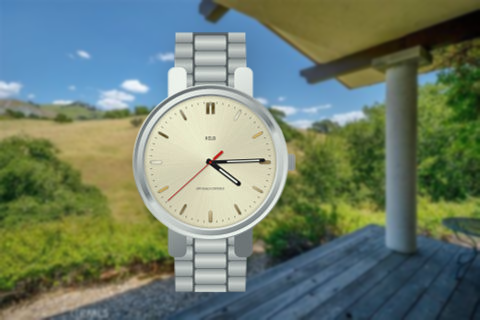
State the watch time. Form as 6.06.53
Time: 4.14.38
